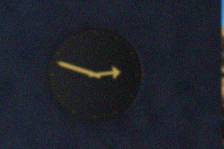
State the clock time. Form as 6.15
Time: 2.48
